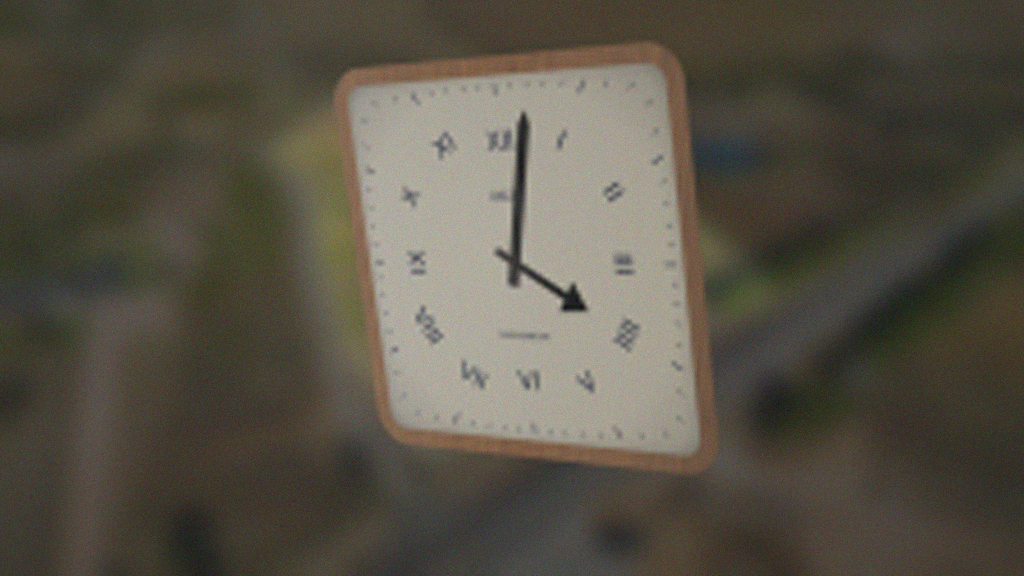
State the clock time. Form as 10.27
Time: 4.02
